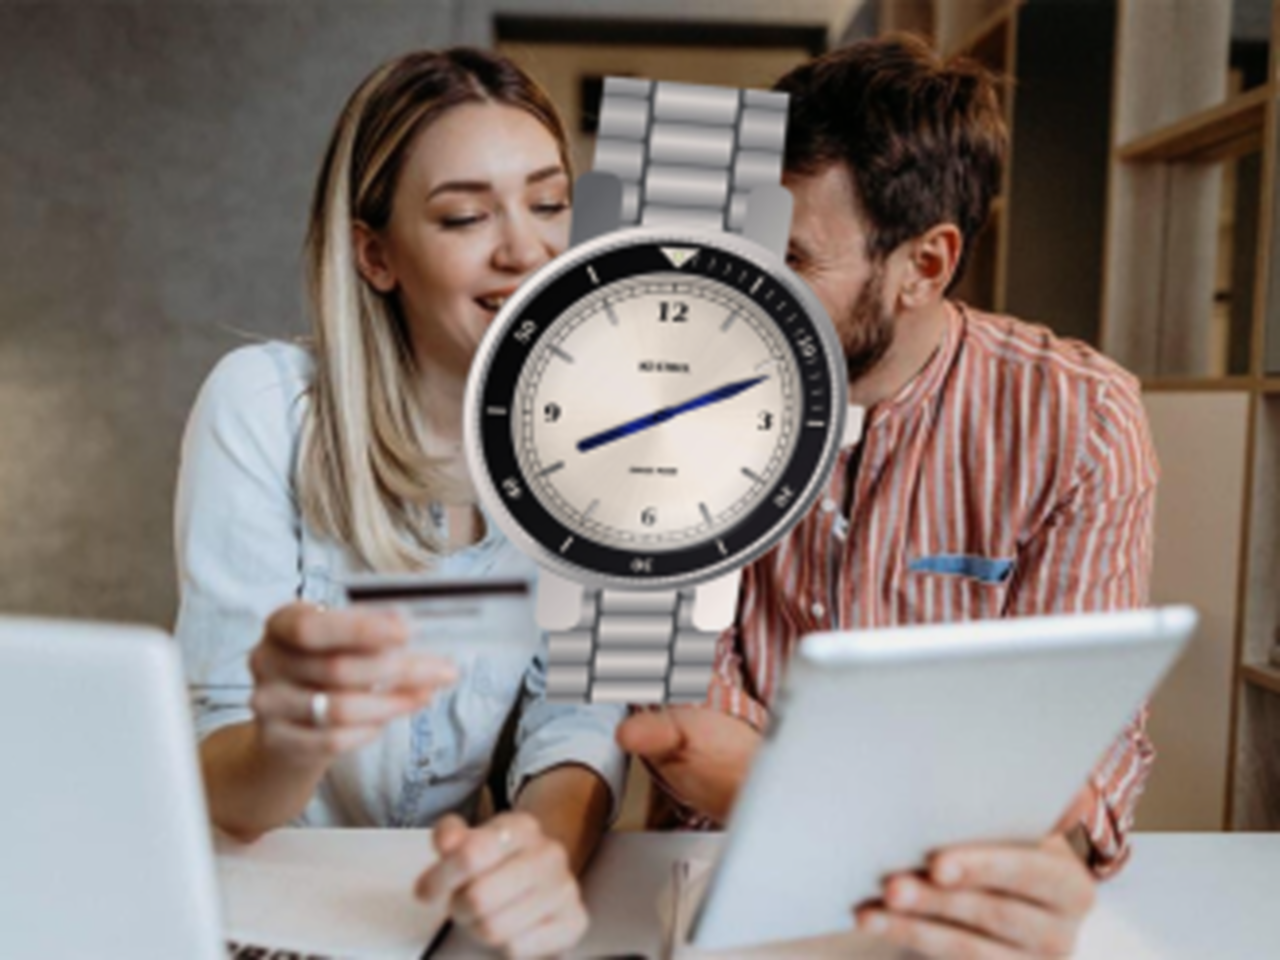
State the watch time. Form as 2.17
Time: 8.11
